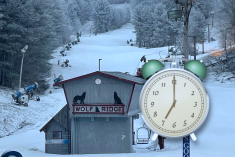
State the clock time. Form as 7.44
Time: 7.00
